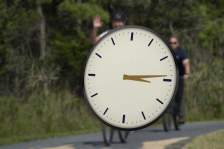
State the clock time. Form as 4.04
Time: 3.14
